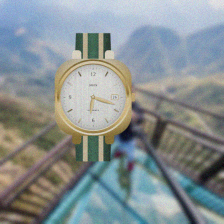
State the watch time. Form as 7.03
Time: 6.18
